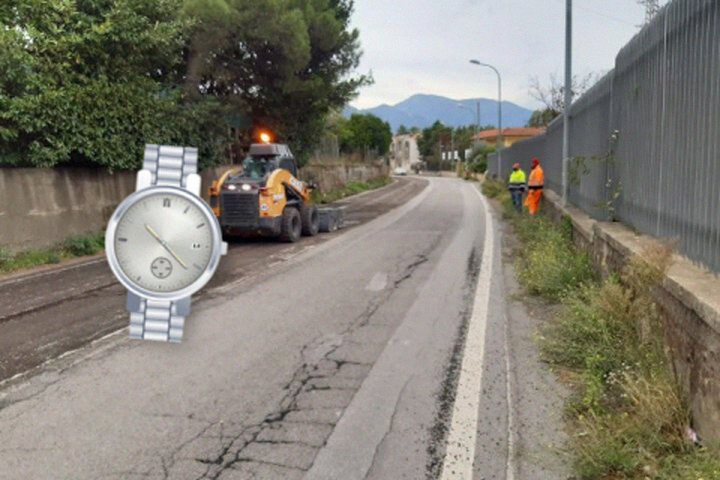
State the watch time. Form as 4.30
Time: 10.22
